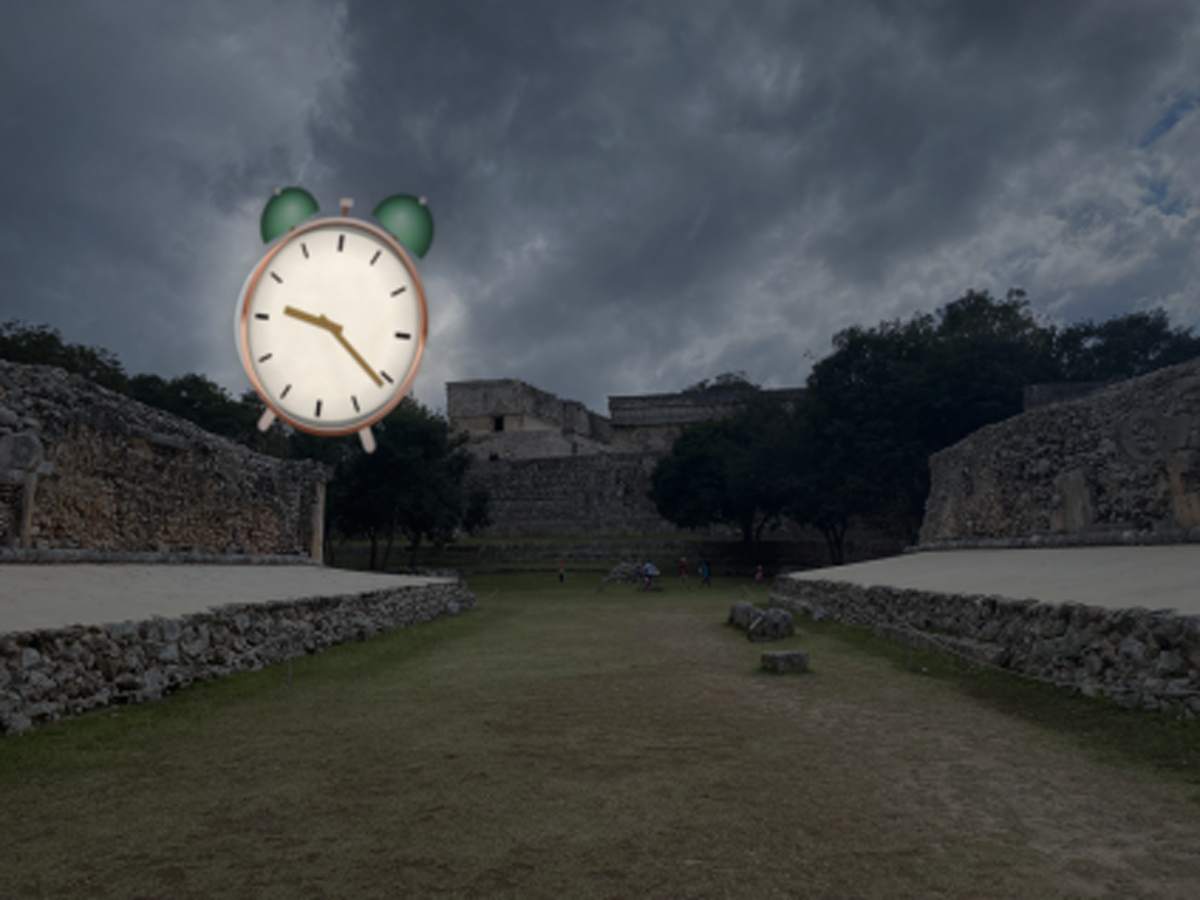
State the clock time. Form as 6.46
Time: 9.21
